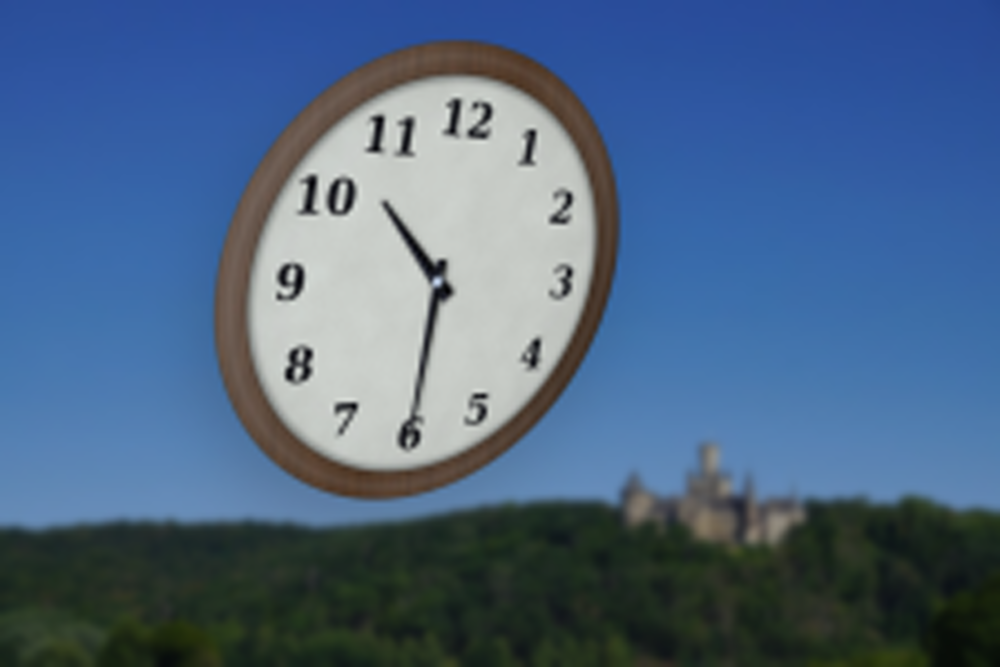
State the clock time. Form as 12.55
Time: 10.30
